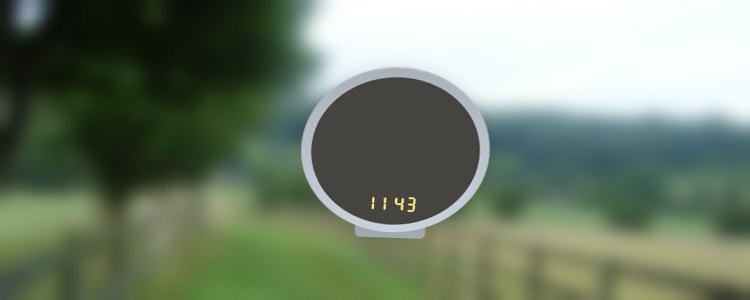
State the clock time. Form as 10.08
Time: 11.43
